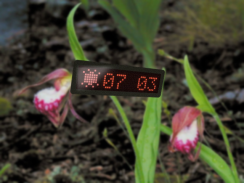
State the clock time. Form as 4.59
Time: 7.03
